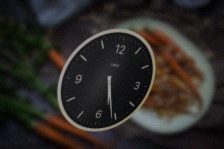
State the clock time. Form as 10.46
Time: 5.26
